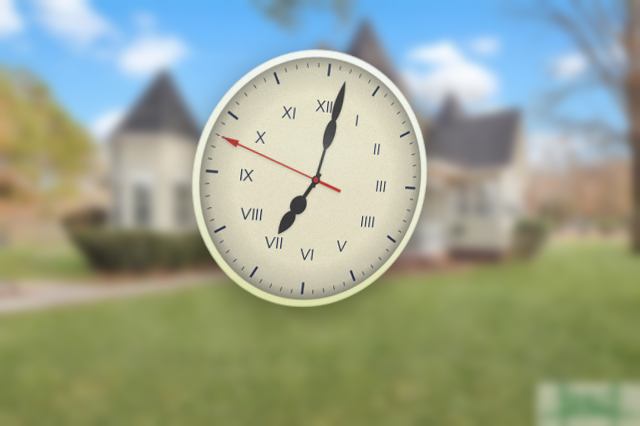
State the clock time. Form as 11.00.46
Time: 7.01.48
